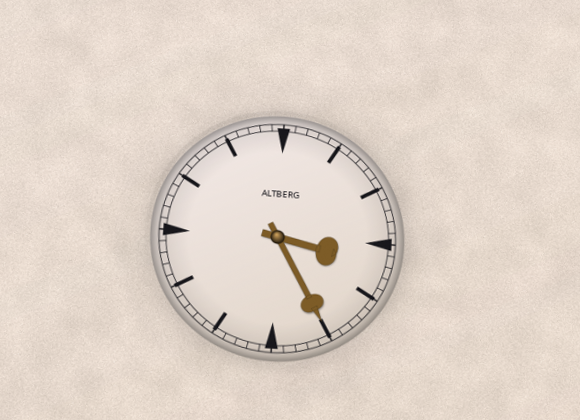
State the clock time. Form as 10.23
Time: 3.25
